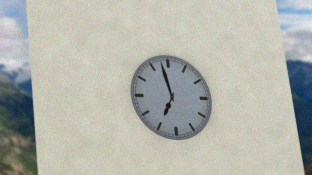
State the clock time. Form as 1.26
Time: 6.58
